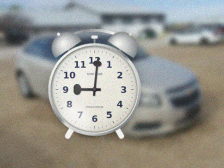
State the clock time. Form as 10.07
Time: 9.01
